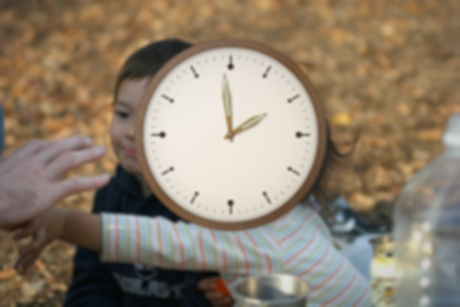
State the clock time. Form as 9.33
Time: 1.59
